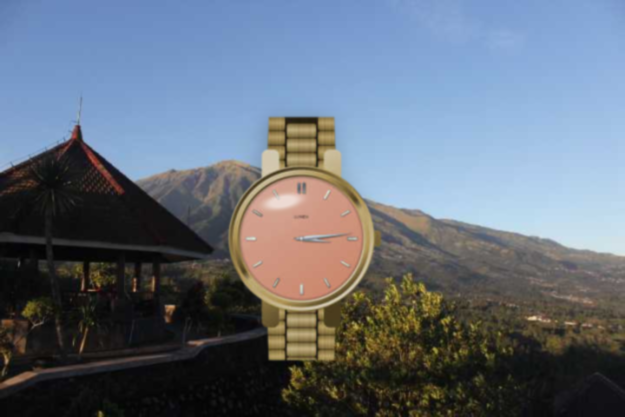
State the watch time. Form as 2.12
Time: 3.14
